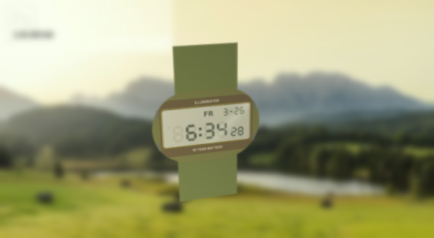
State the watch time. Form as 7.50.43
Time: 6.34.28
